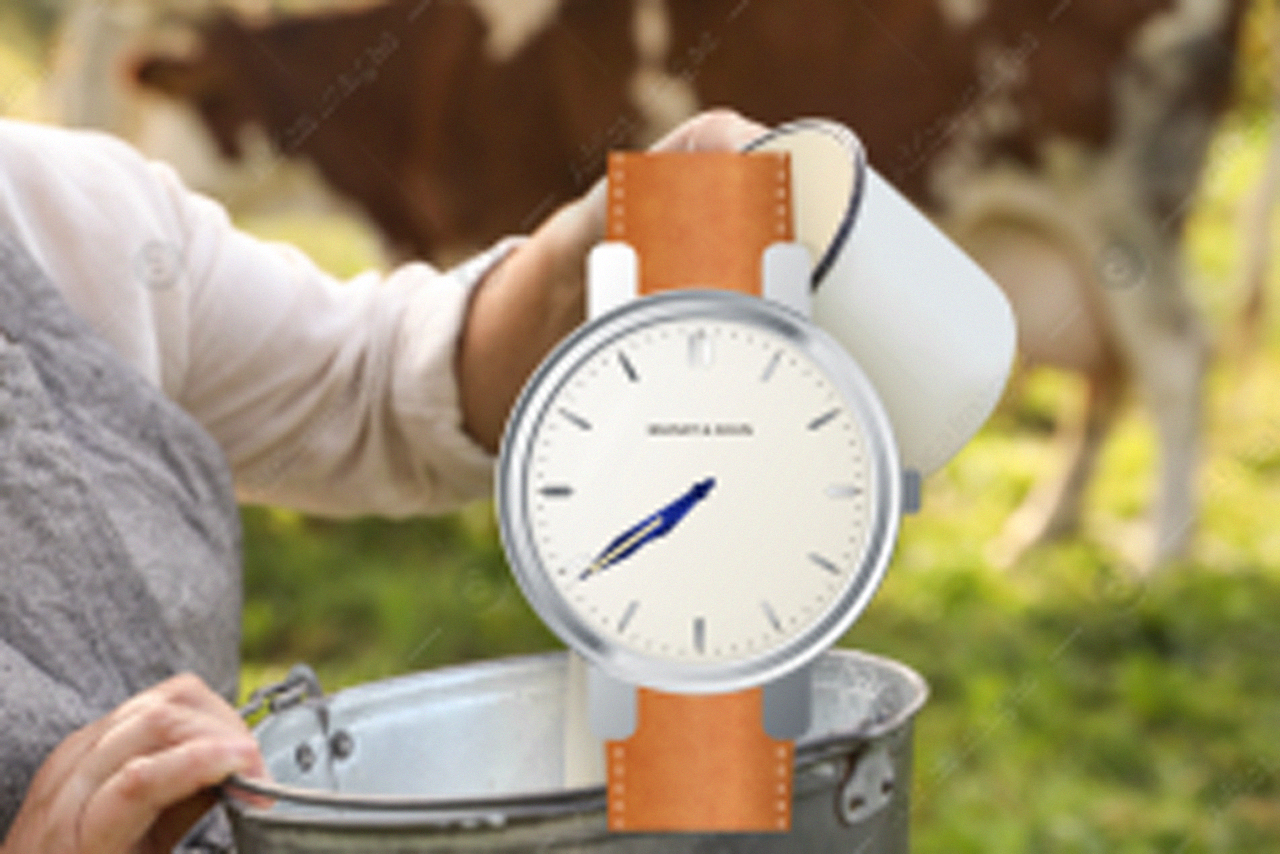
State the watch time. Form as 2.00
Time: 7.39
